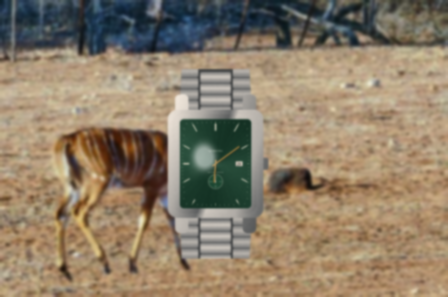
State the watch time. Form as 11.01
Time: 6.09
